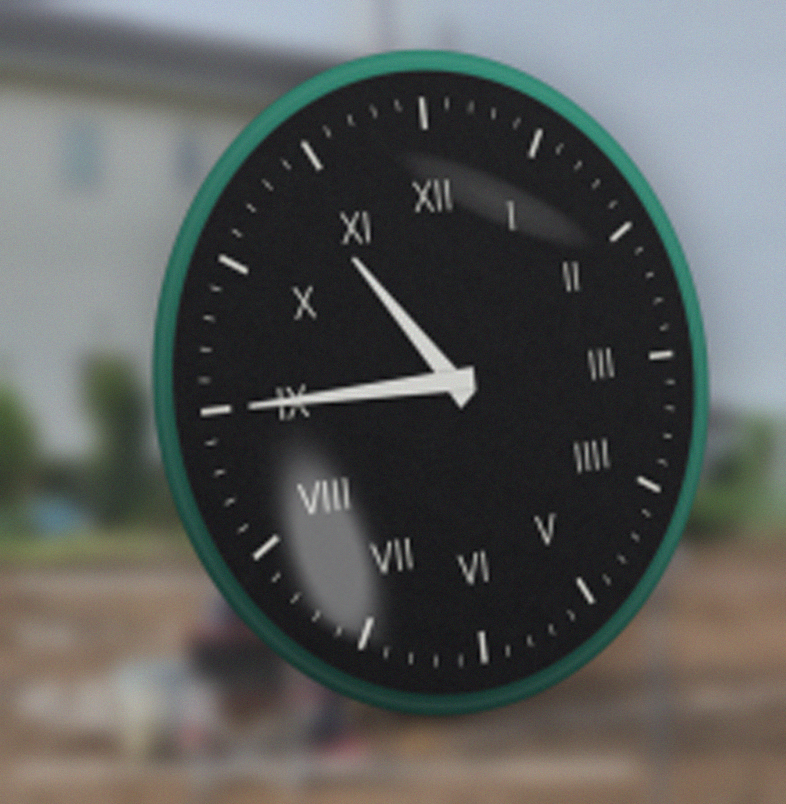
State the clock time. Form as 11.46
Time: 10.45
